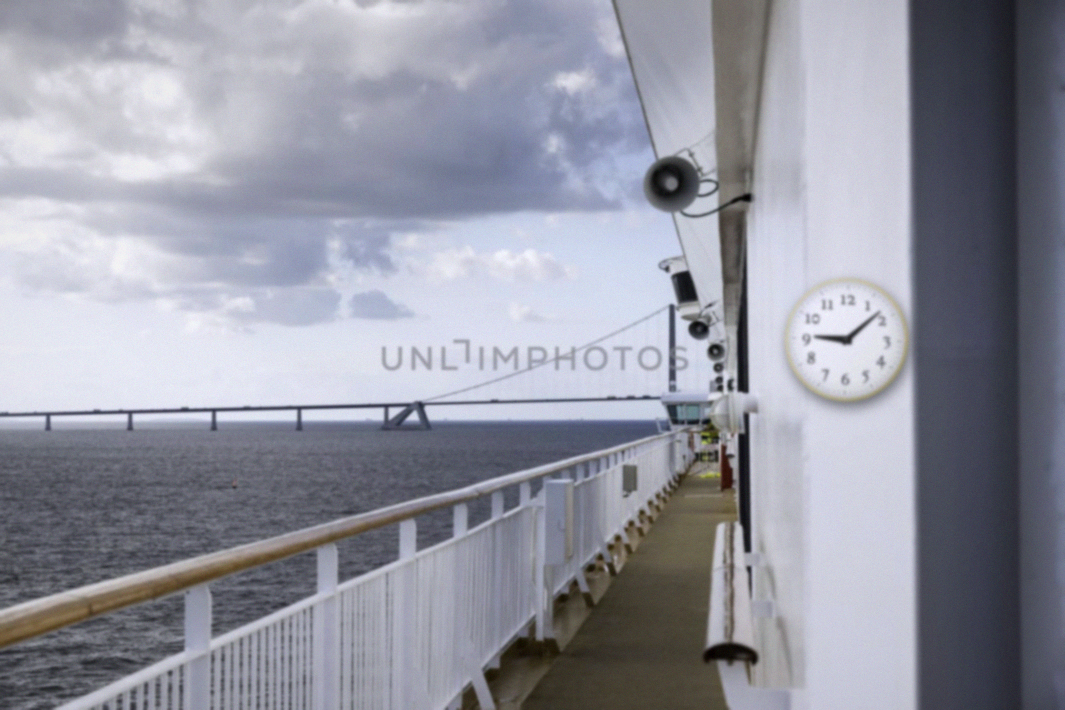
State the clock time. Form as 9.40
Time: 9.08
